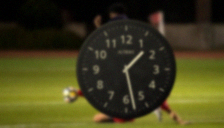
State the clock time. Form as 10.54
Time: 1.28
